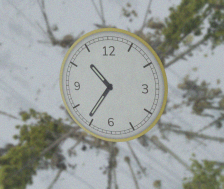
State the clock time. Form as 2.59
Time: 10.36
